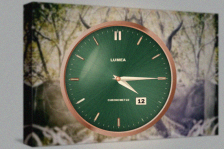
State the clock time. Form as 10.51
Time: 4.15
